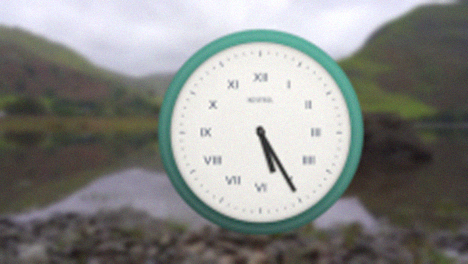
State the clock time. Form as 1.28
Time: 5.25
